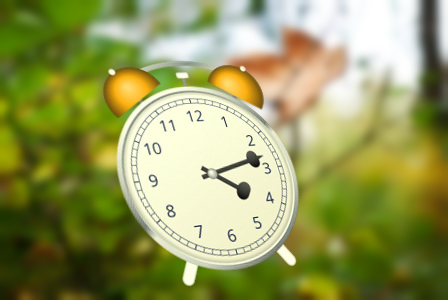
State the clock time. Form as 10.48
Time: 4.13
